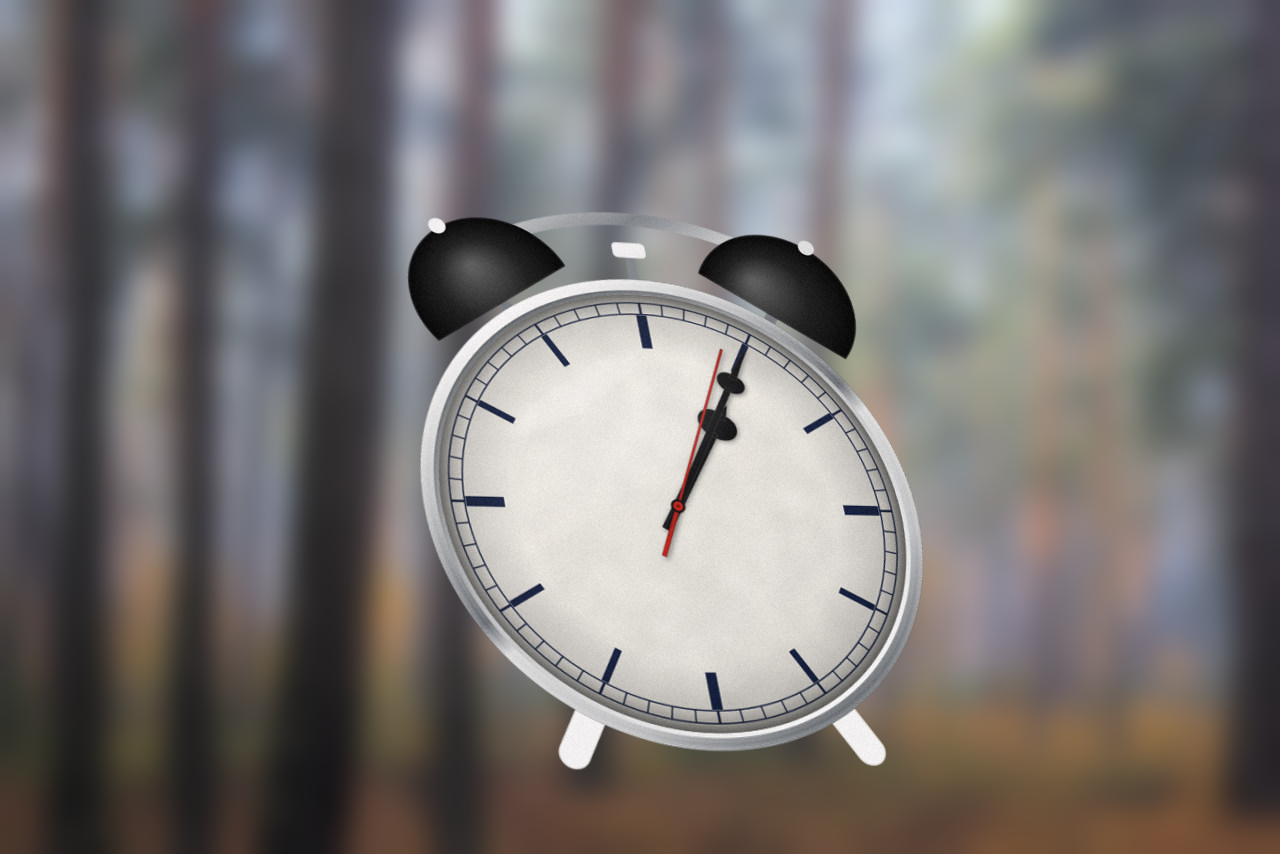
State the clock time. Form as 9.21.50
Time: 1.05.04
